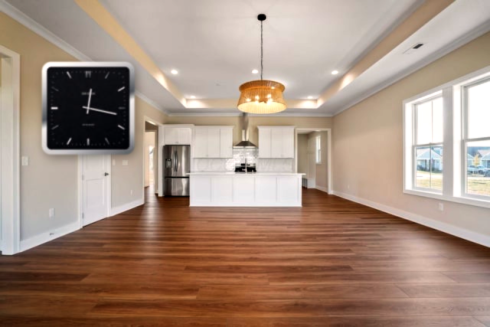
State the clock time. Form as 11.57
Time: 12.17
